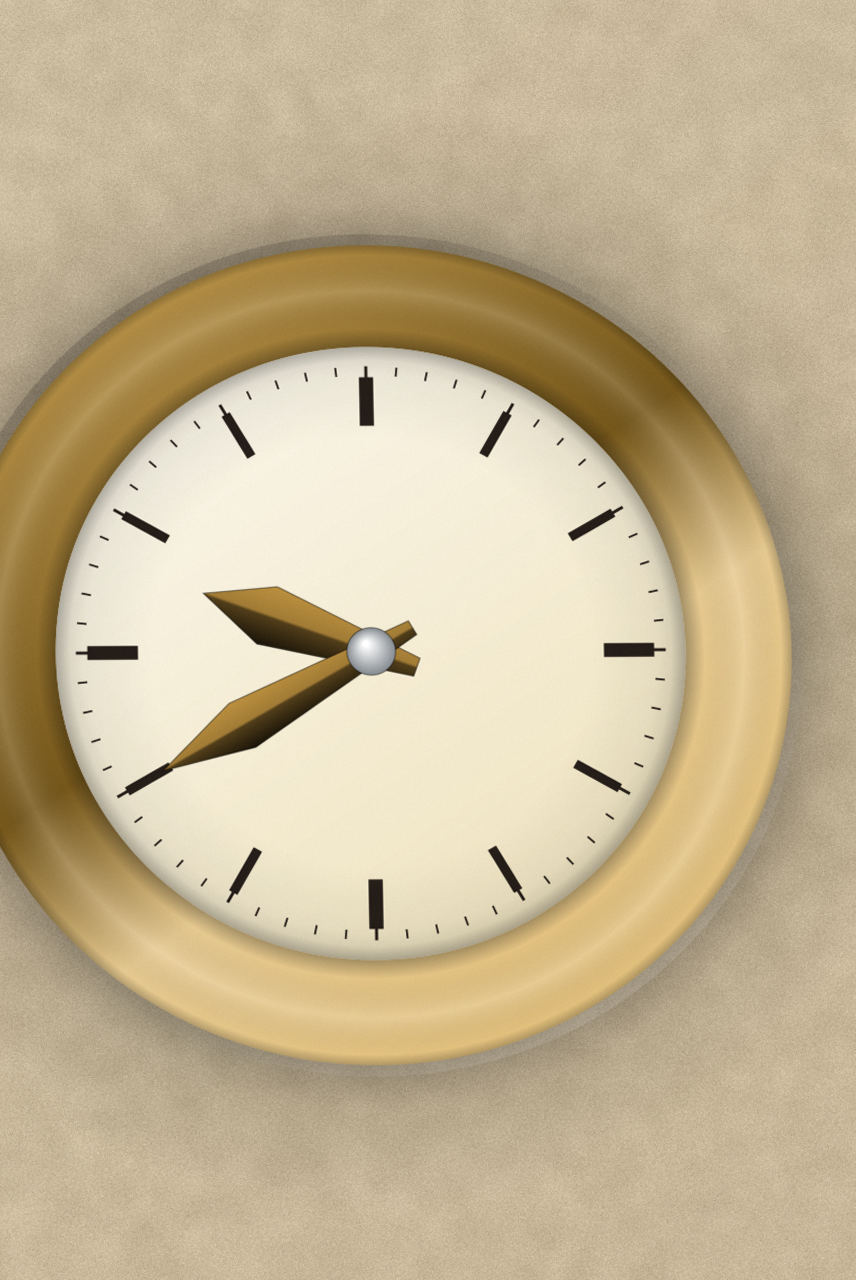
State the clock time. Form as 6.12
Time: 9.40
